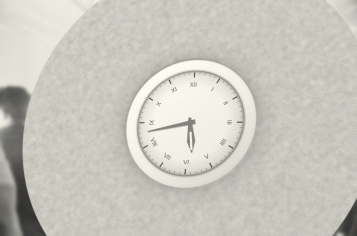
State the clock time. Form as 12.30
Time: 5.43
